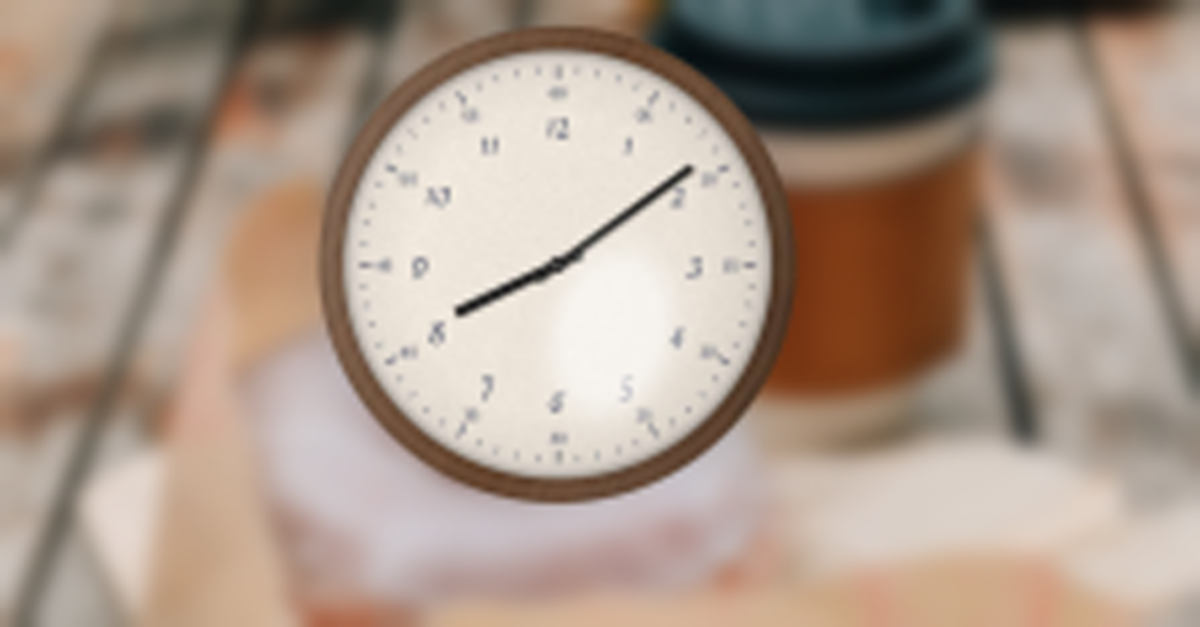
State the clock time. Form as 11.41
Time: 8.09
